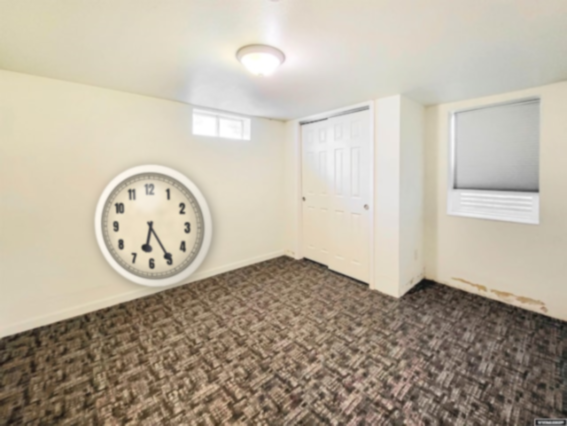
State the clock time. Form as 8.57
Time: 6.25
